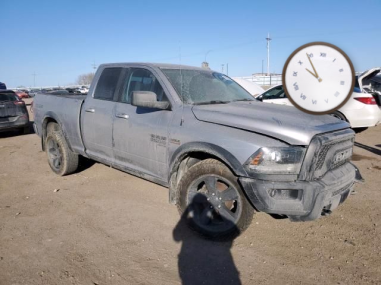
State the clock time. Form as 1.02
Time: 9.54
